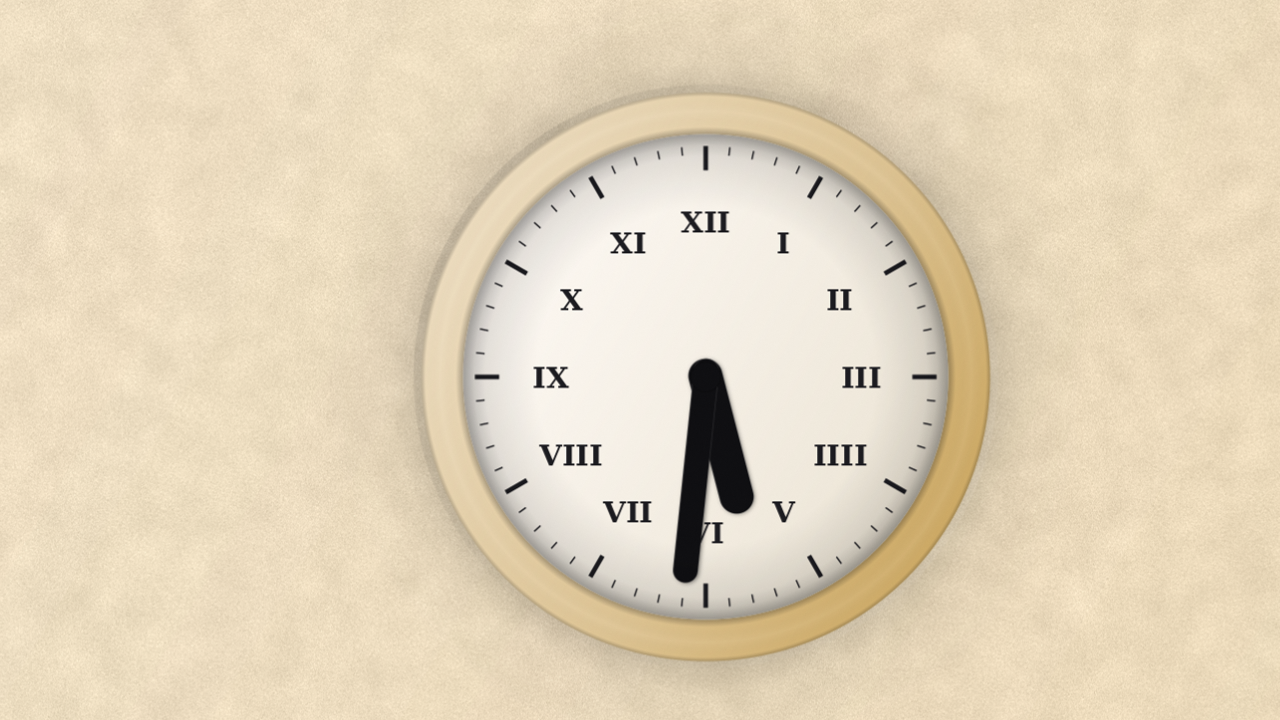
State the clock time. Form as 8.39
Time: 5.31
